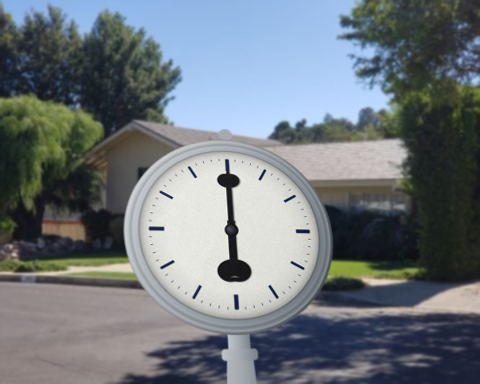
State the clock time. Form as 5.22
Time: 6.00
